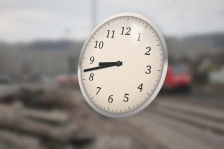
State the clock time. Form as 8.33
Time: 8.42
